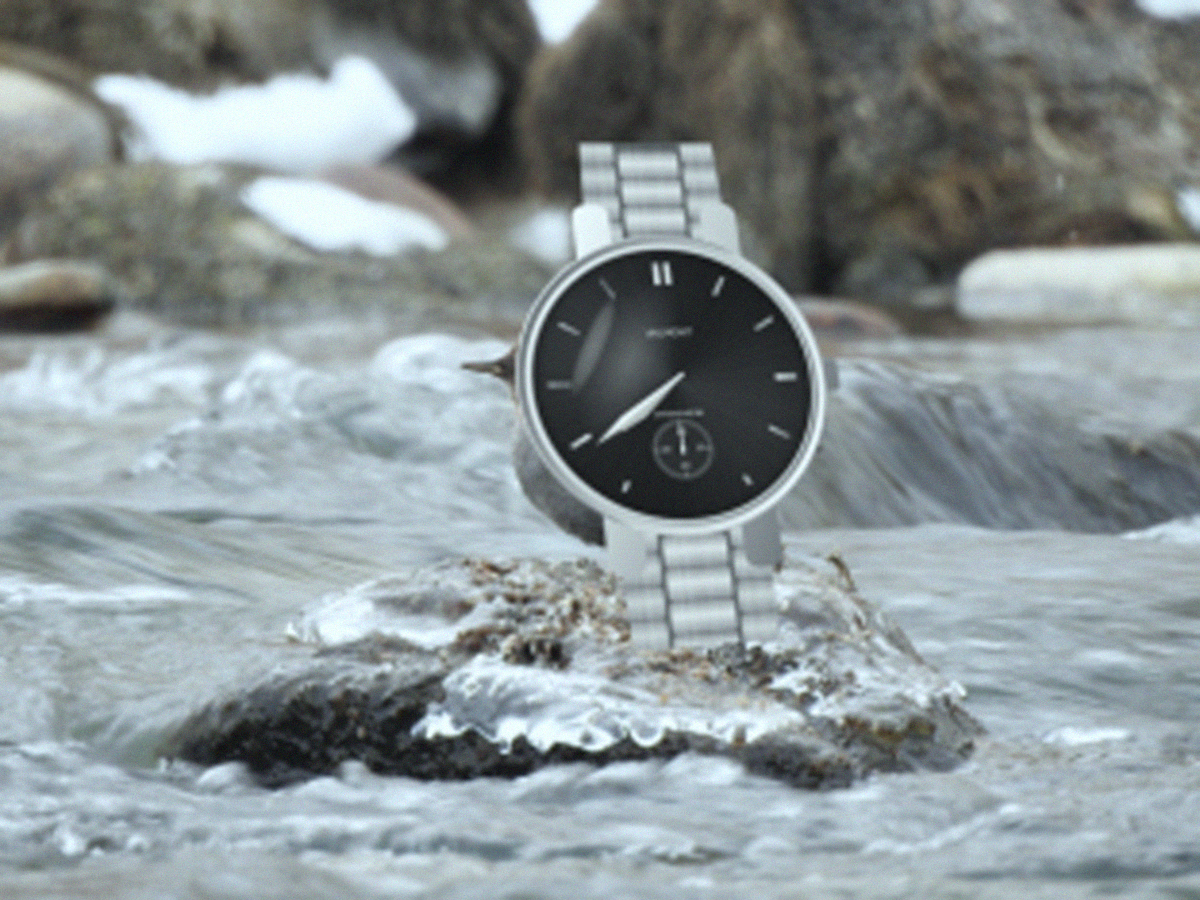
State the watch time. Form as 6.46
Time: 7.39
